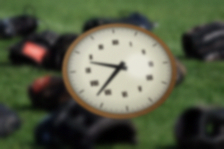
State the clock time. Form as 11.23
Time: 9.37
